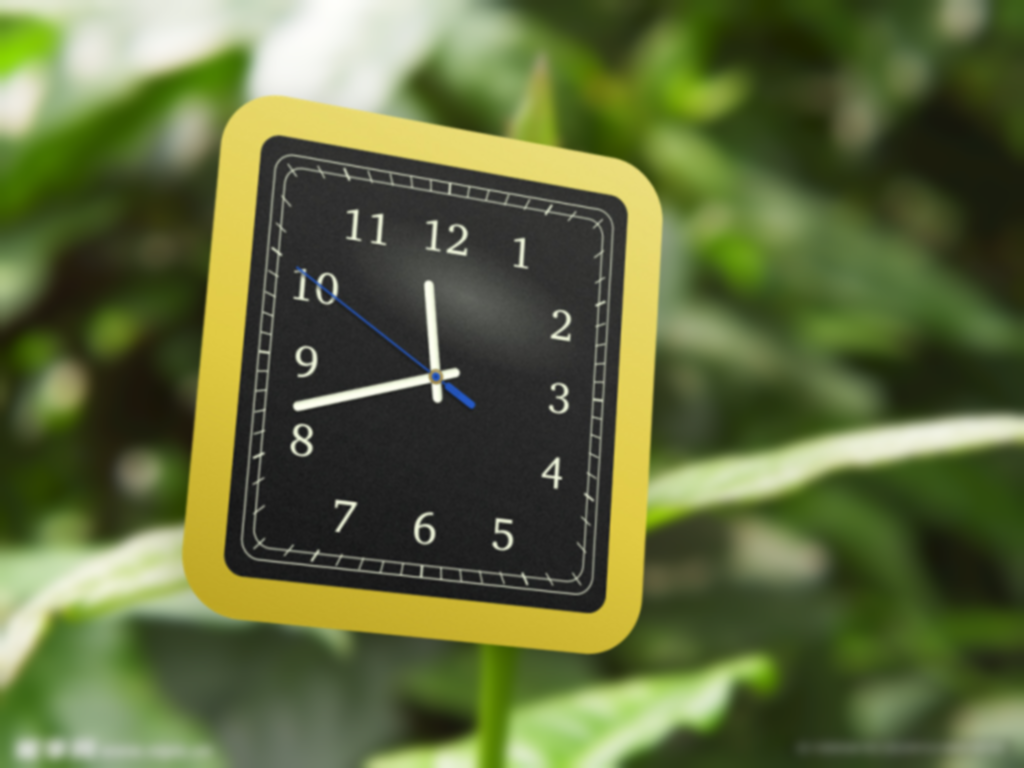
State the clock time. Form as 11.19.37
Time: 11.41.50
